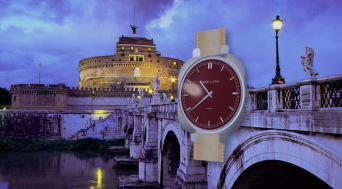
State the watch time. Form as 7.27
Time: 10.39
